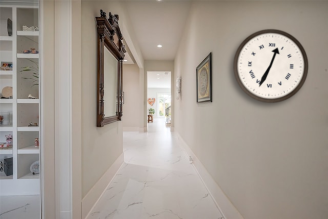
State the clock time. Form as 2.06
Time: 12.34
